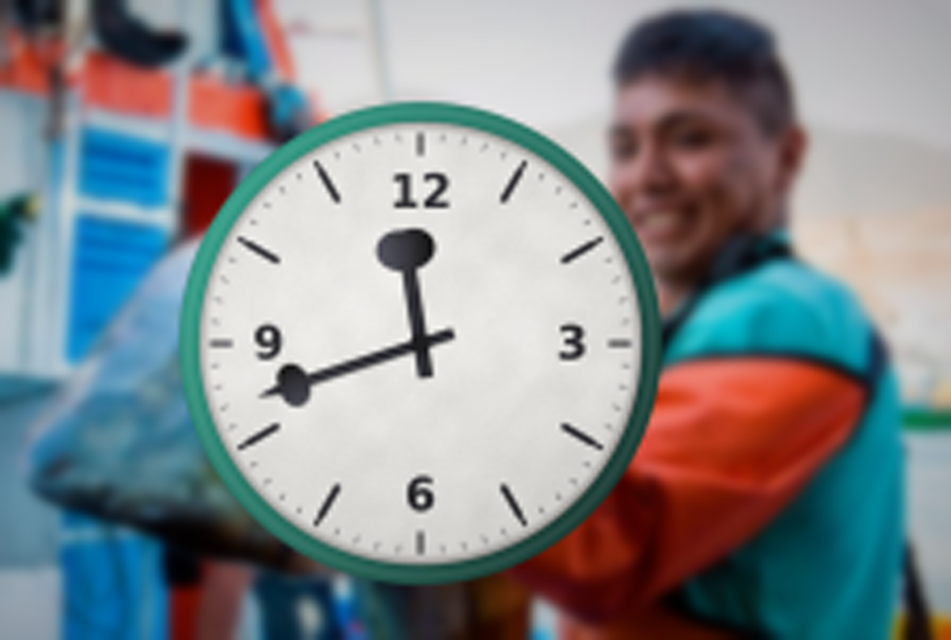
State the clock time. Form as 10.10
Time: 11.42
